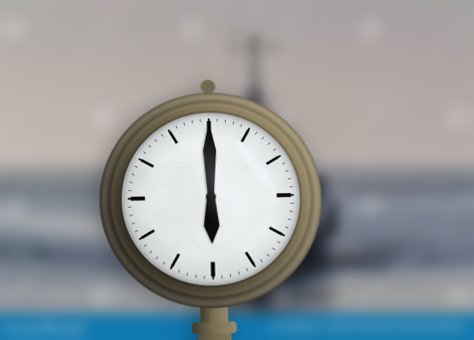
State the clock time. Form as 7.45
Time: 6.00
